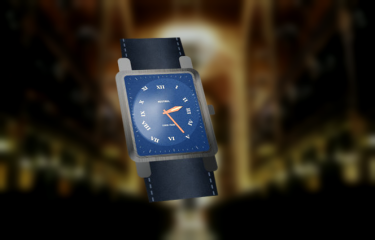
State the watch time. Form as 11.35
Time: 2.25
